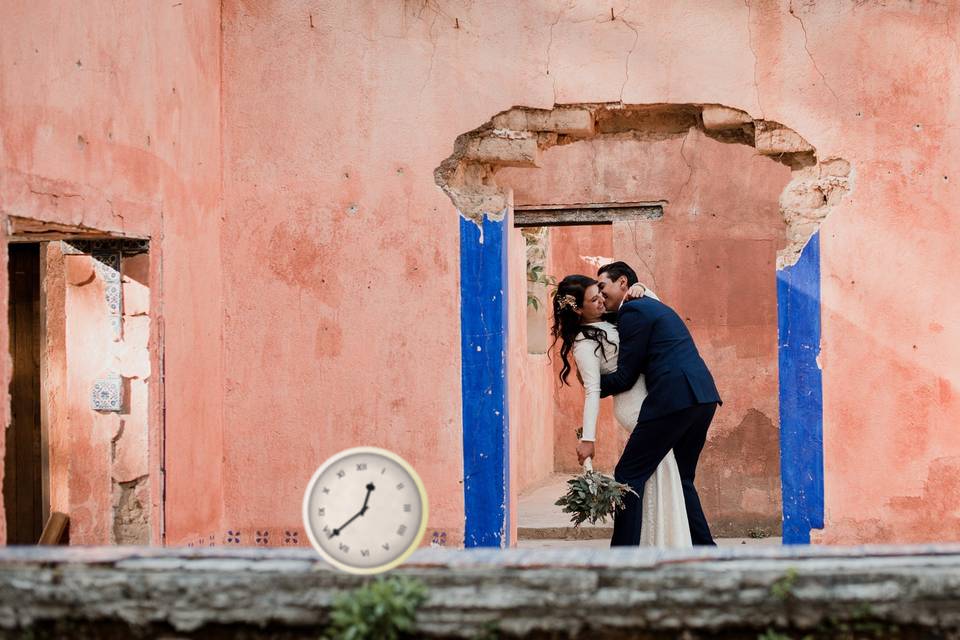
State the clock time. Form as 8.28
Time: 12.39
